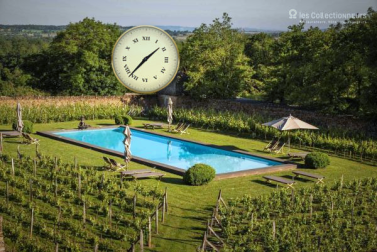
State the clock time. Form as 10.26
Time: 1.37
